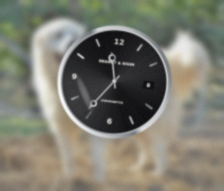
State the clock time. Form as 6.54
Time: 11.36
